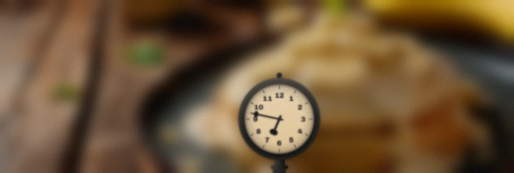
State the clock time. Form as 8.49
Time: 6.47
